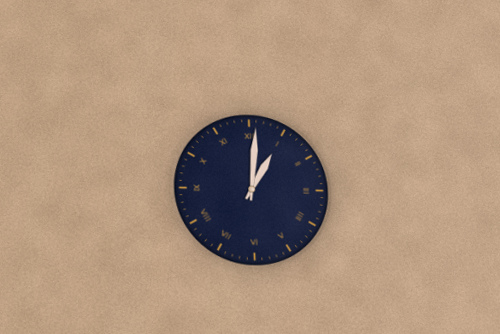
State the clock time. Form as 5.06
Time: 1.01
